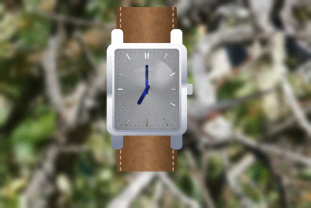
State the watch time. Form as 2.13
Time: 7.00
